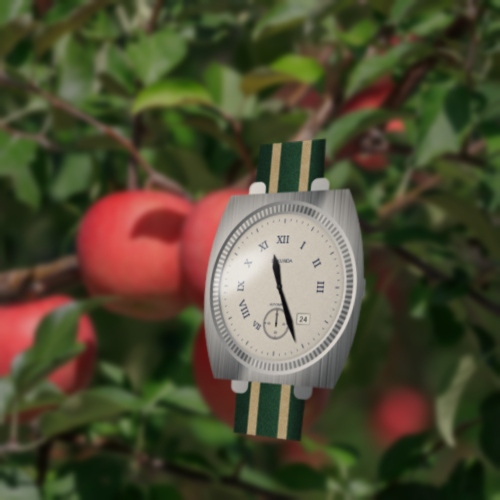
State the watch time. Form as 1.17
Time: 11.26
